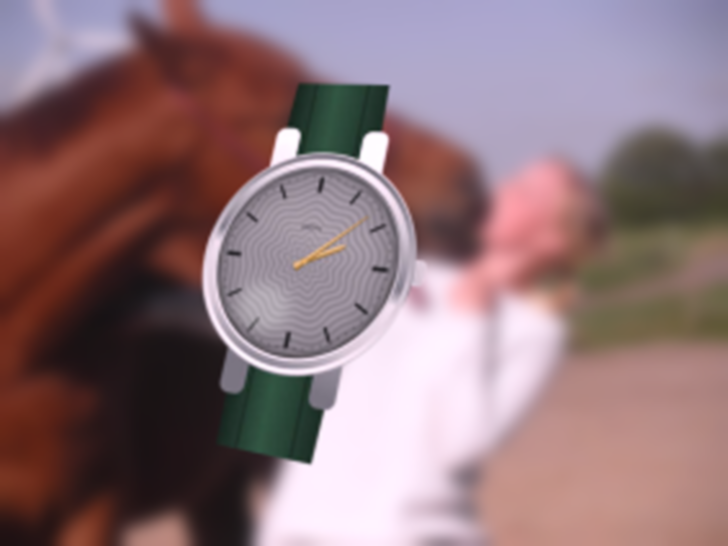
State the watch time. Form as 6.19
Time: 2.08
